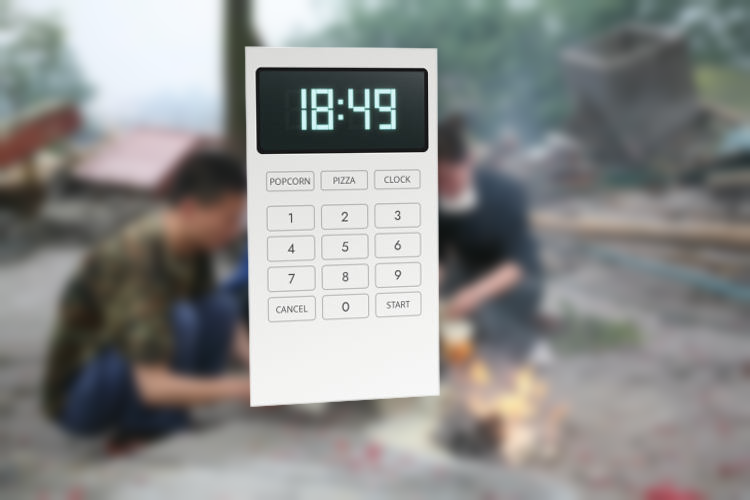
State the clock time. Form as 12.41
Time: 18.49
